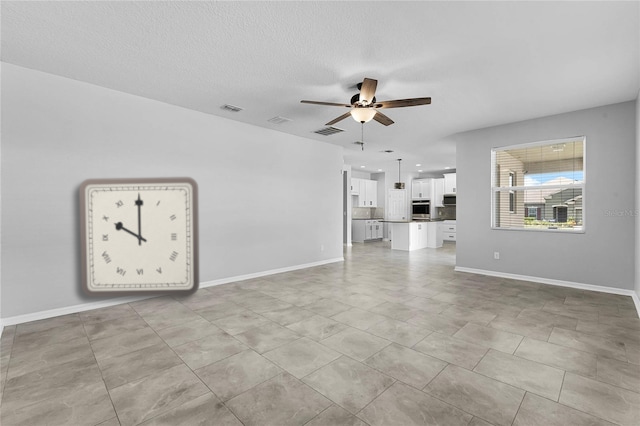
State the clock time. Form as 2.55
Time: 10.00
